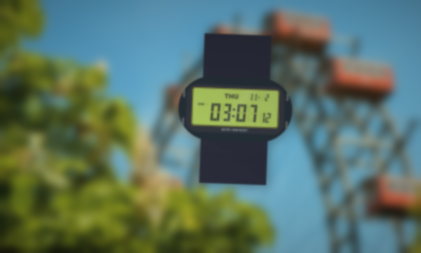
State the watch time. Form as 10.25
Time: 3.07
